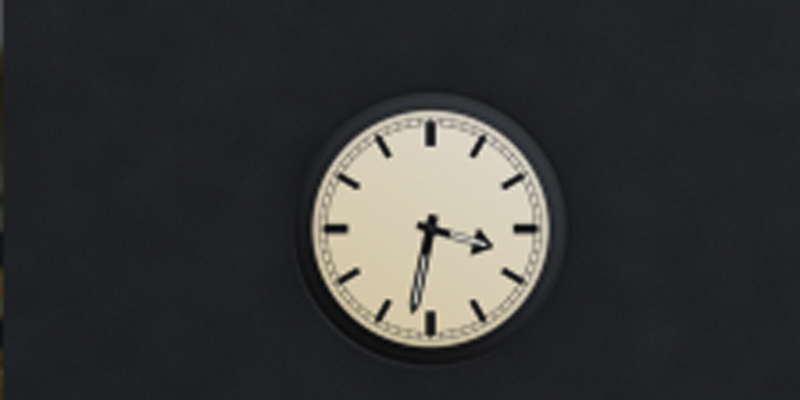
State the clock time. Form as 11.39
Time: 3.32
